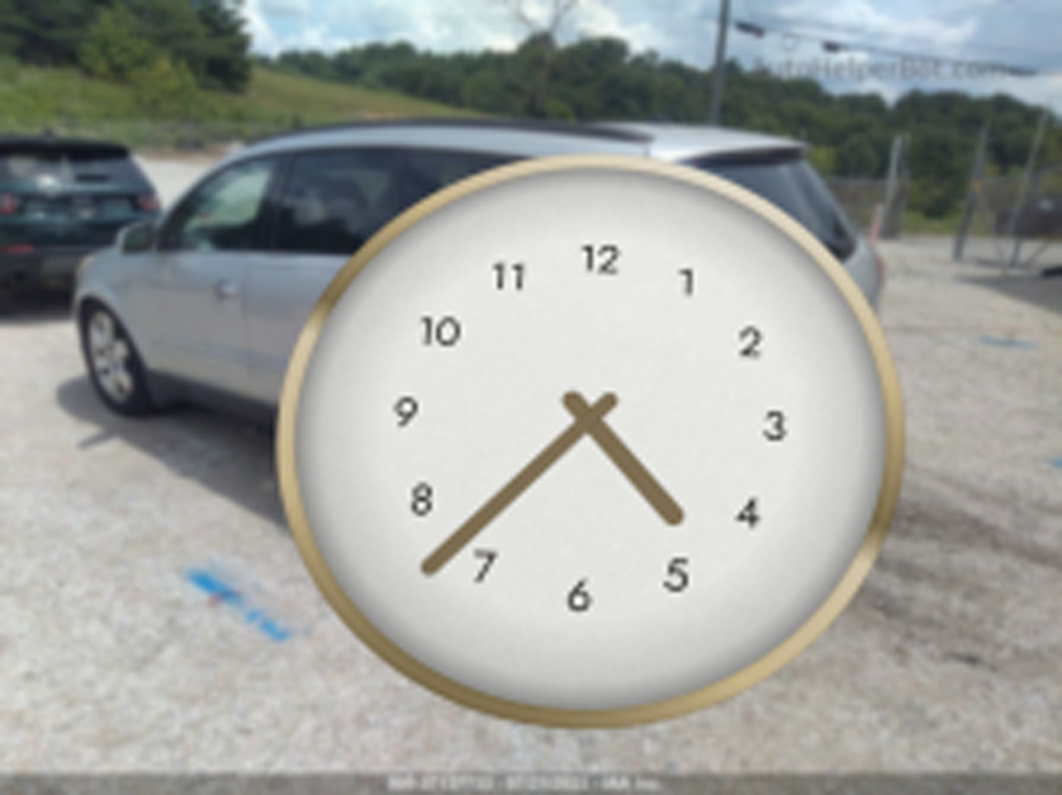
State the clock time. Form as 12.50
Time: 4.37
